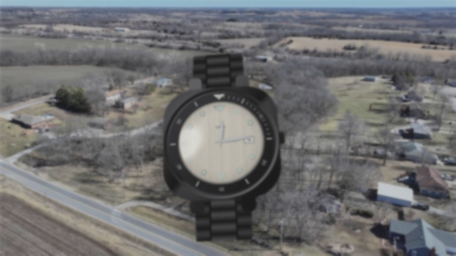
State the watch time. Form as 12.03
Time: 12.14
